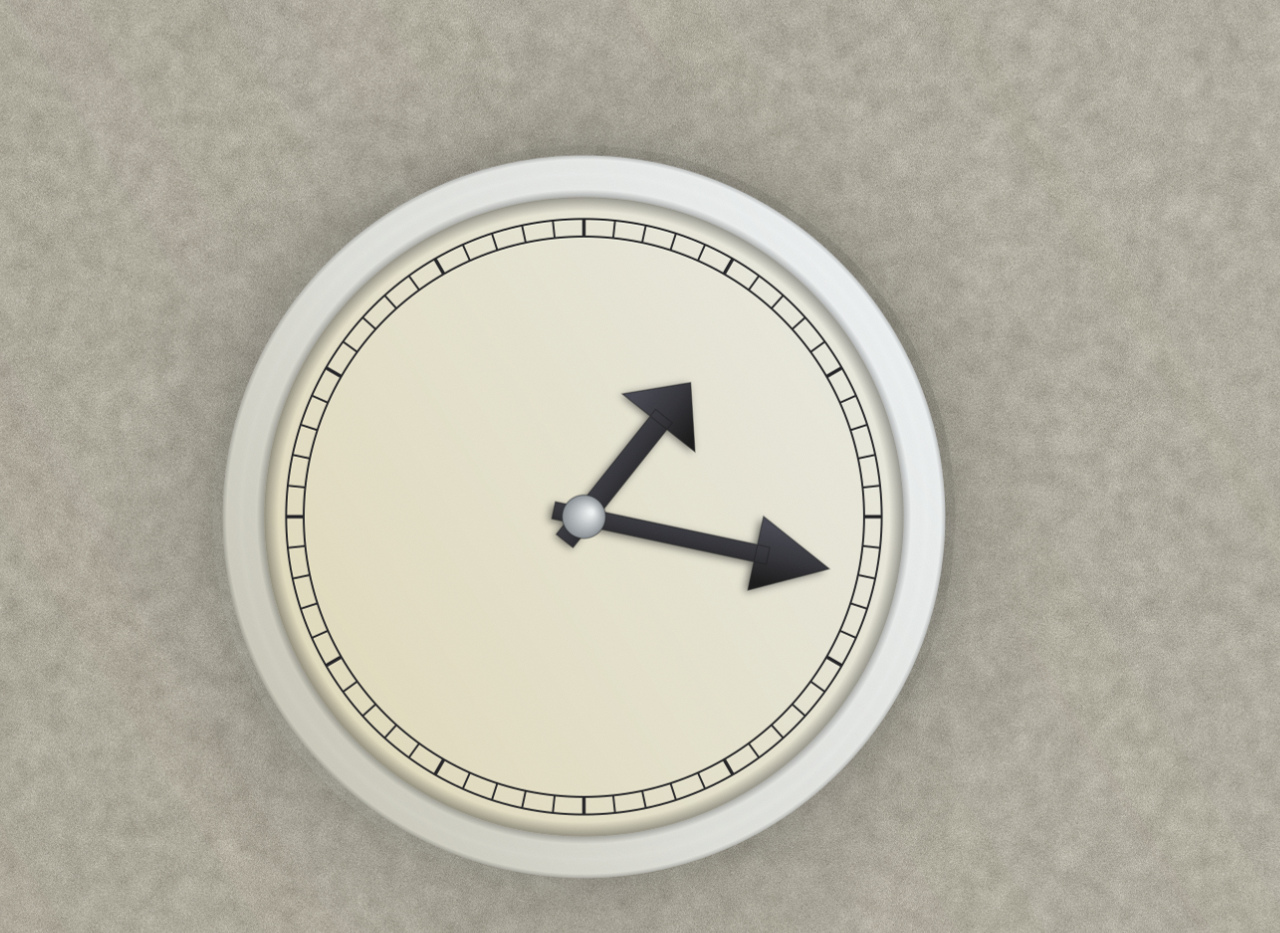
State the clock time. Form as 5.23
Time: 1.17
